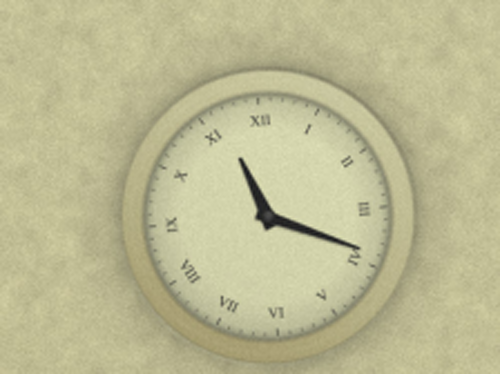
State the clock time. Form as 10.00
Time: 11.19
